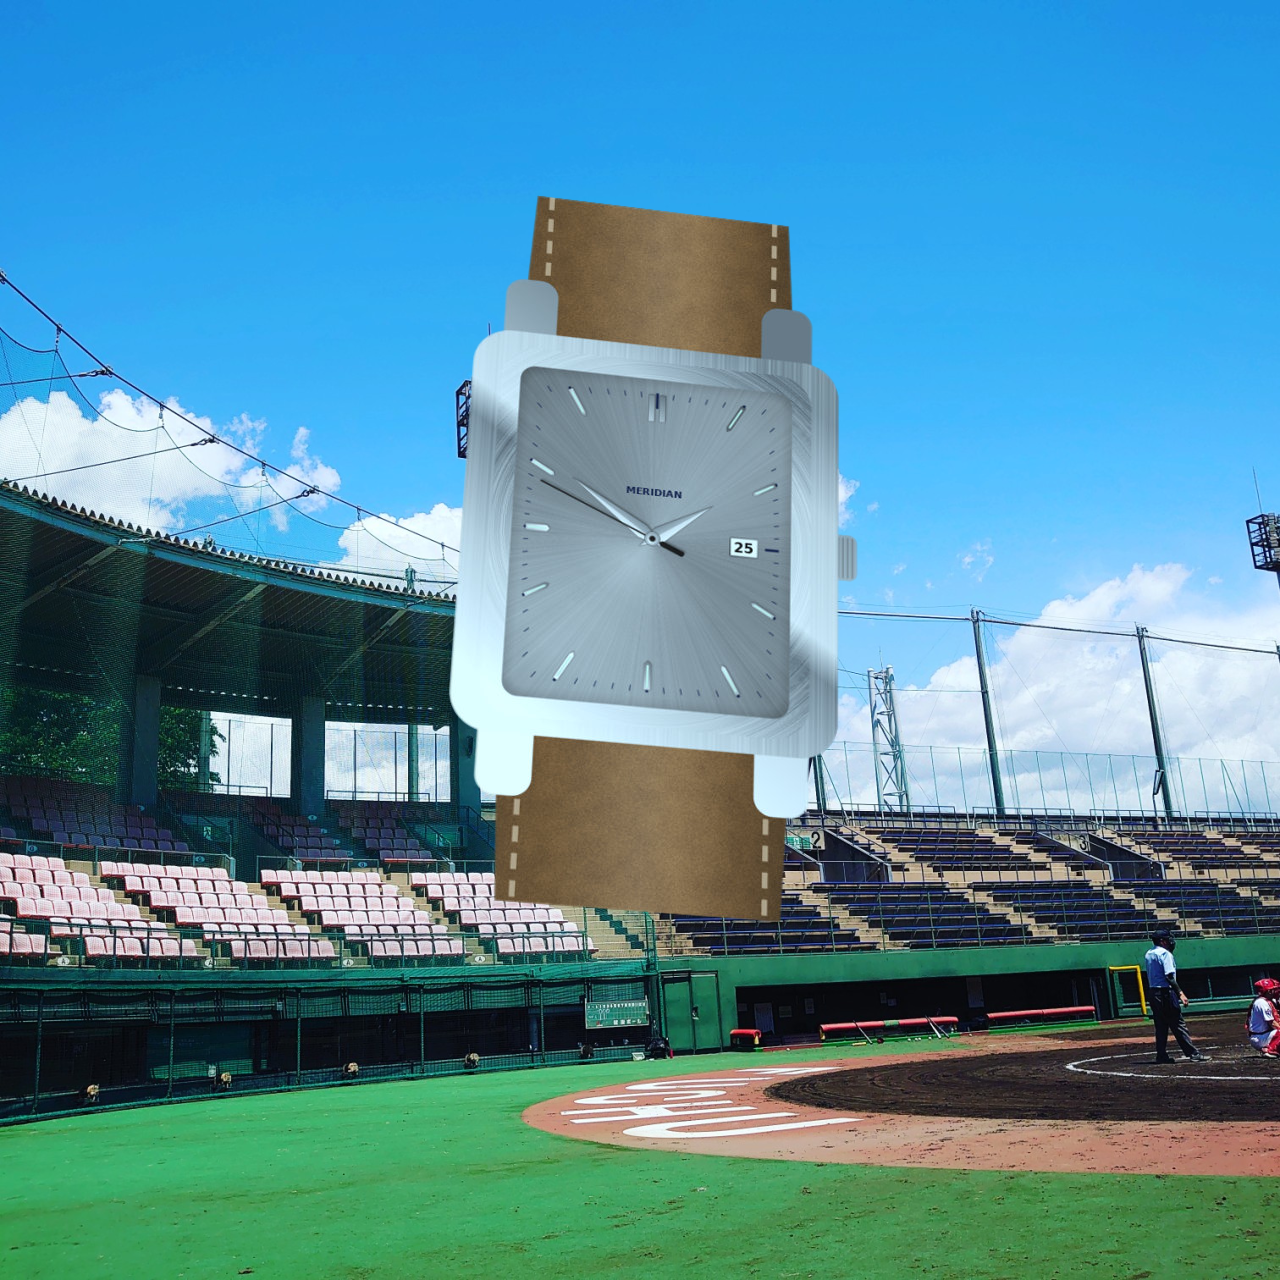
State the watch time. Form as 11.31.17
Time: 1.50.49
